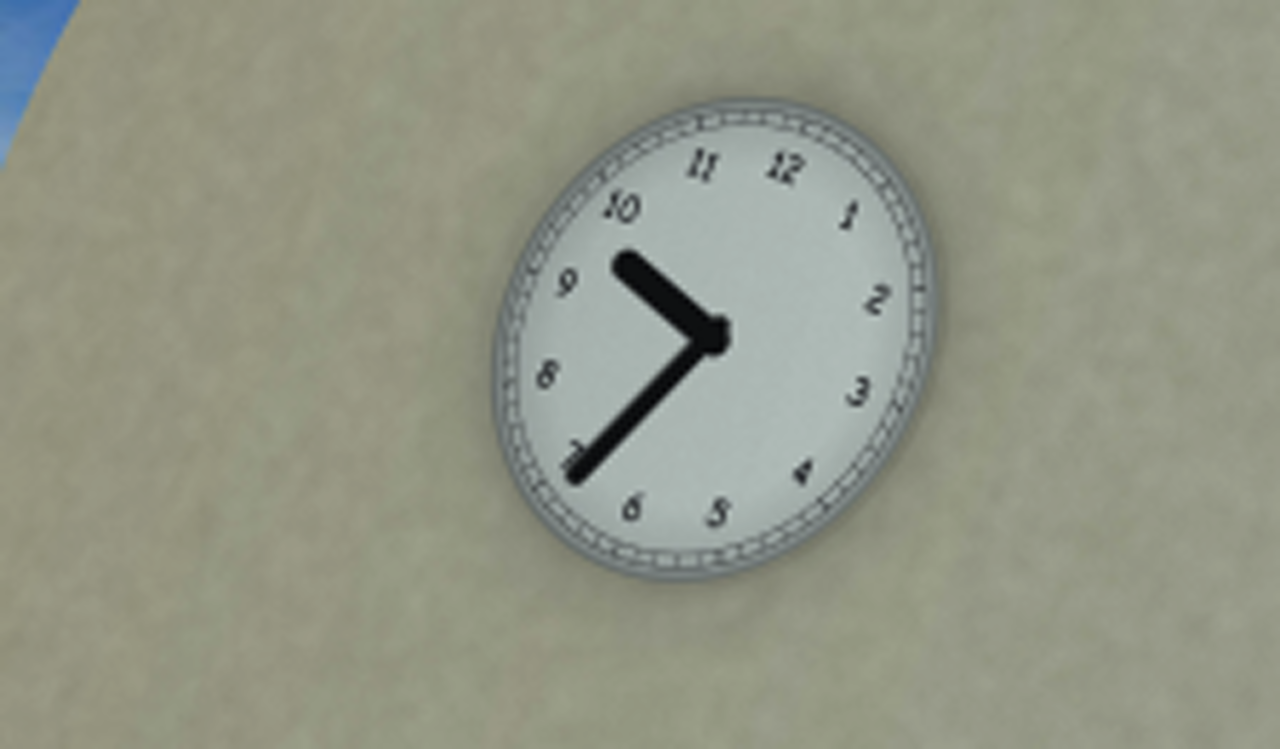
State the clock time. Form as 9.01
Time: 9.34
